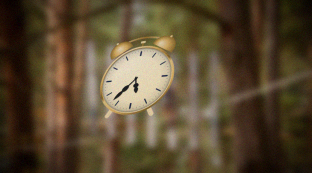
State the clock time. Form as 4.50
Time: 5.37
